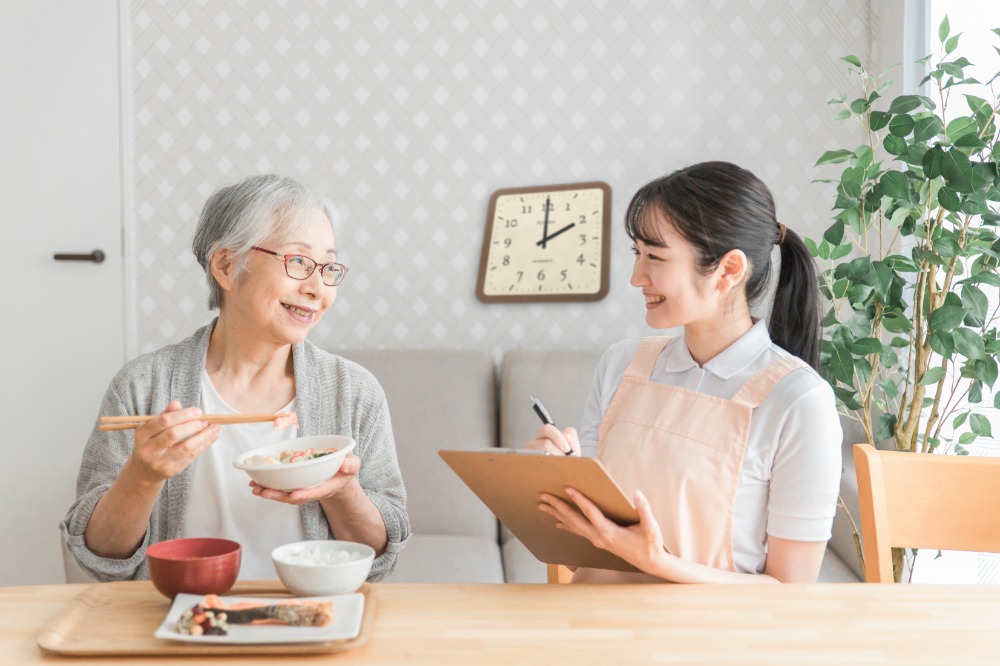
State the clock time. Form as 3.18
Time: 2.00
